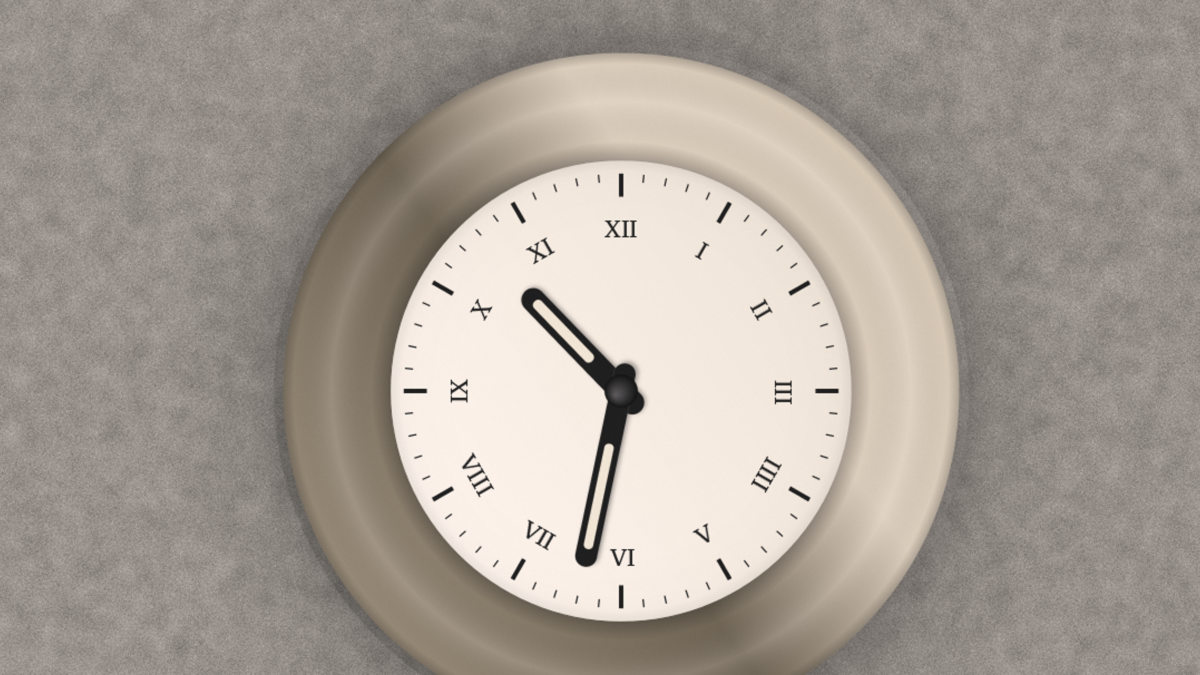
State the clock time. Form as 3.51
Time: 10.32
